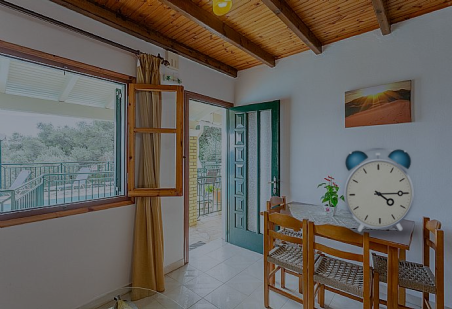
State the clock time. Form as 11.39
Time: 4.15
